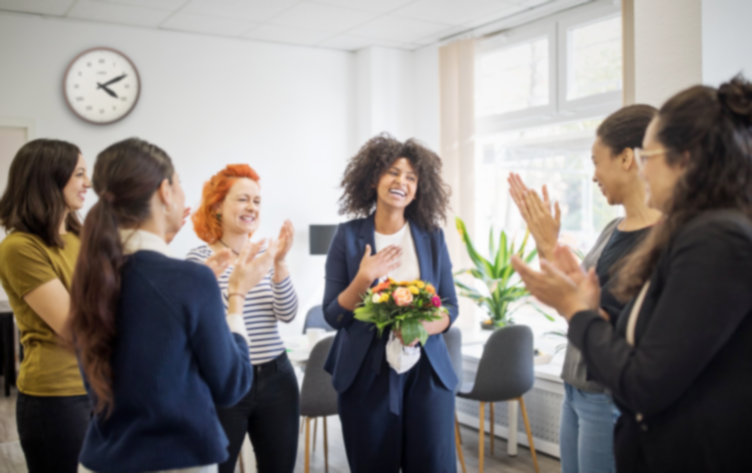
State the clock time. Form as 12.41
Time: 4.11
